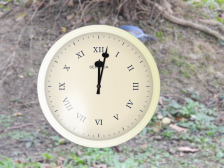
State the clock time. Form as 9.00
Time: 12.02
